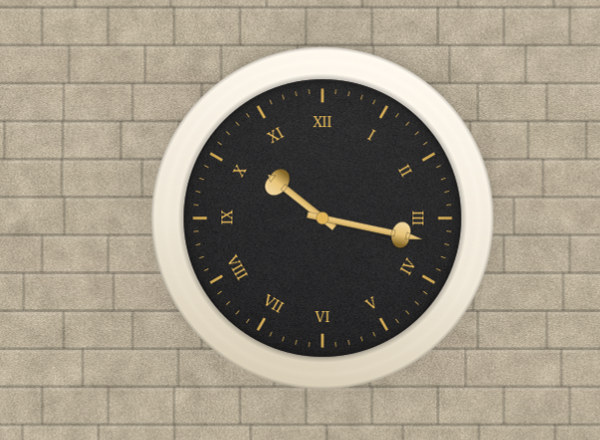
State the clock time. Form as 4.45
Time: 10.17
